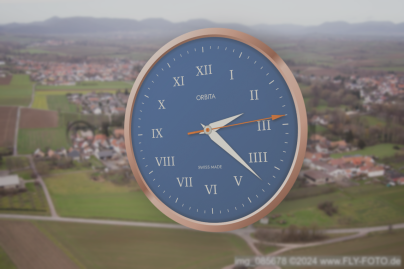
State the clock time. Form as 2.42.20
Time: 2.22.14
